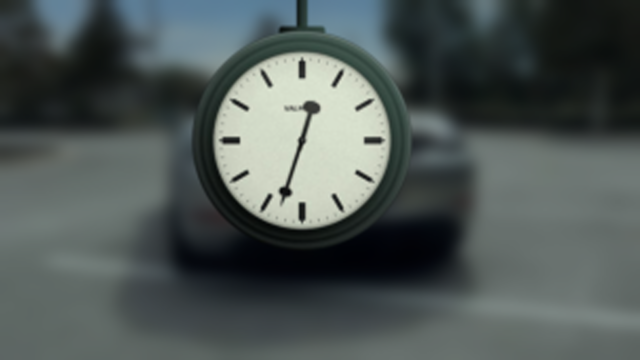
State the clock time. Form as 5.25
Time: 12.33
